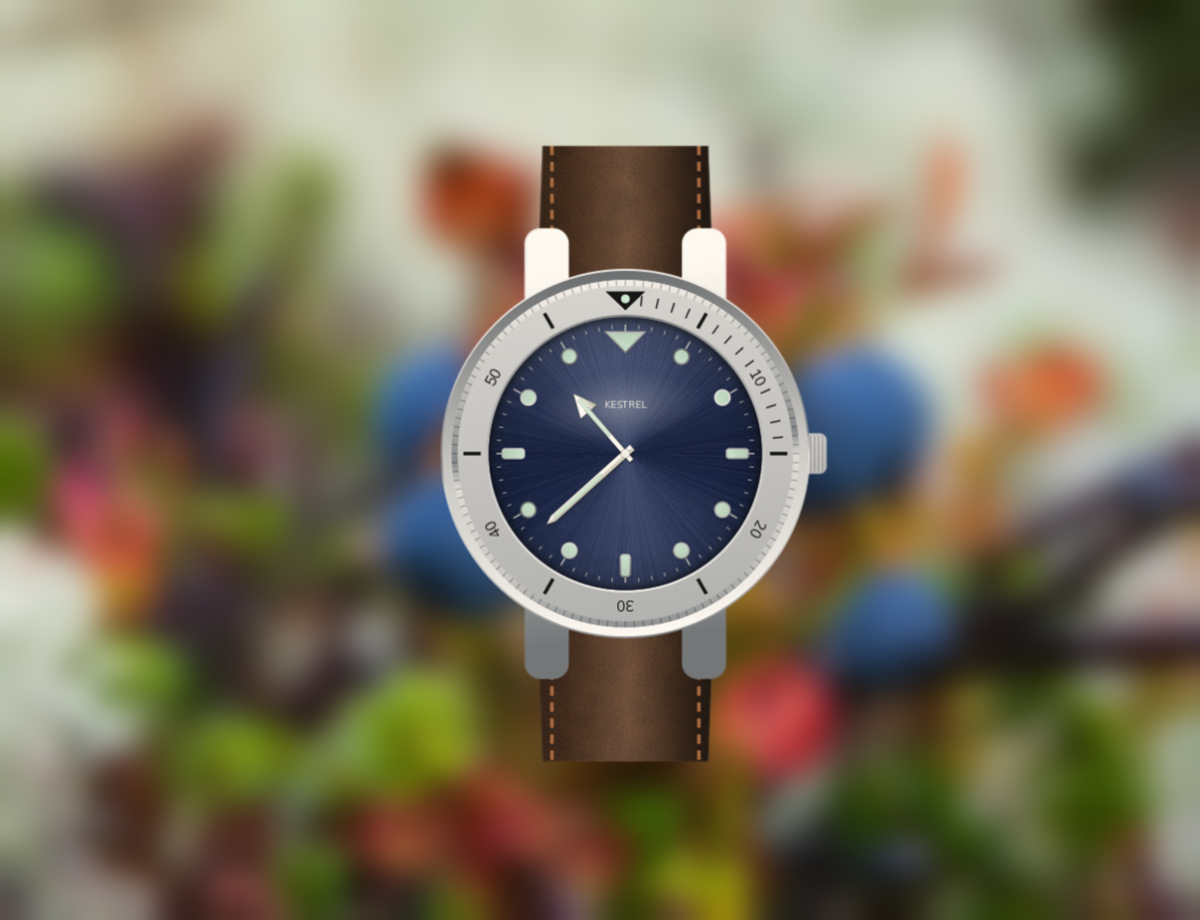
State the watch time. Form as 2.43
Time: 10.38
